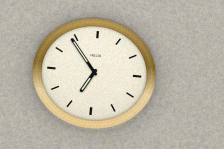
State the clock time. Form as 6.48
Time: 6.54
